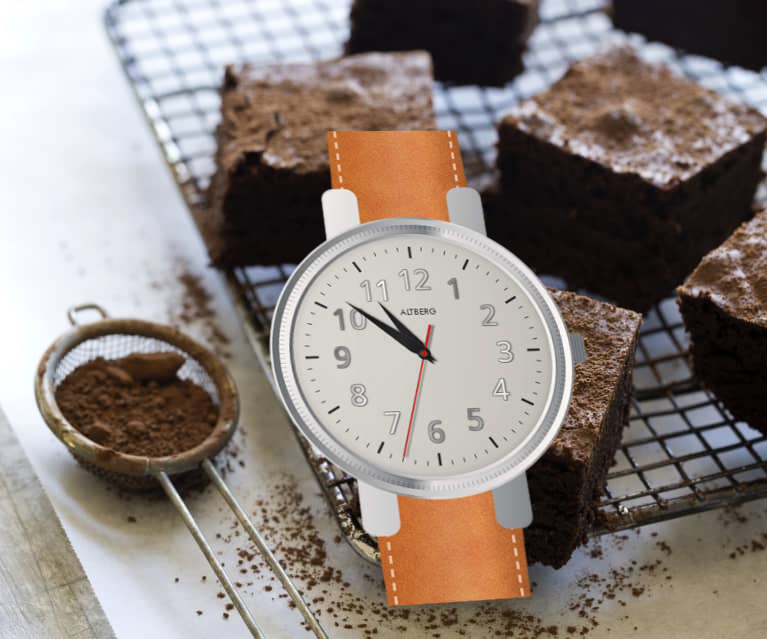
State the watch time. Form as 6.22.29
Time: 10.51.33
